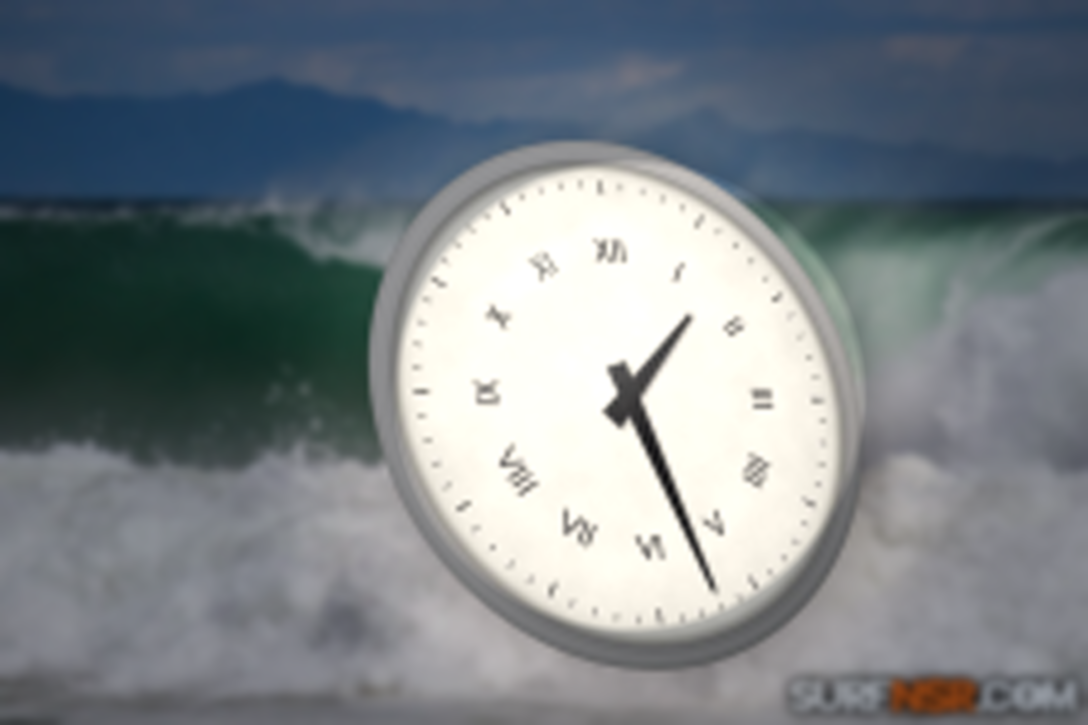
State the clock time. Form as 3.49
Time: 1.27
